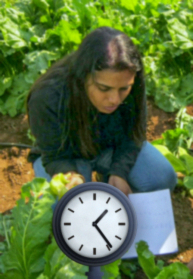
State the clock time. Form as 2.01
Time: 1.24
